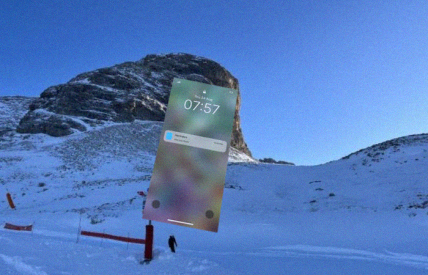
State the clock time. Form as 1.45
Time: 7.57
